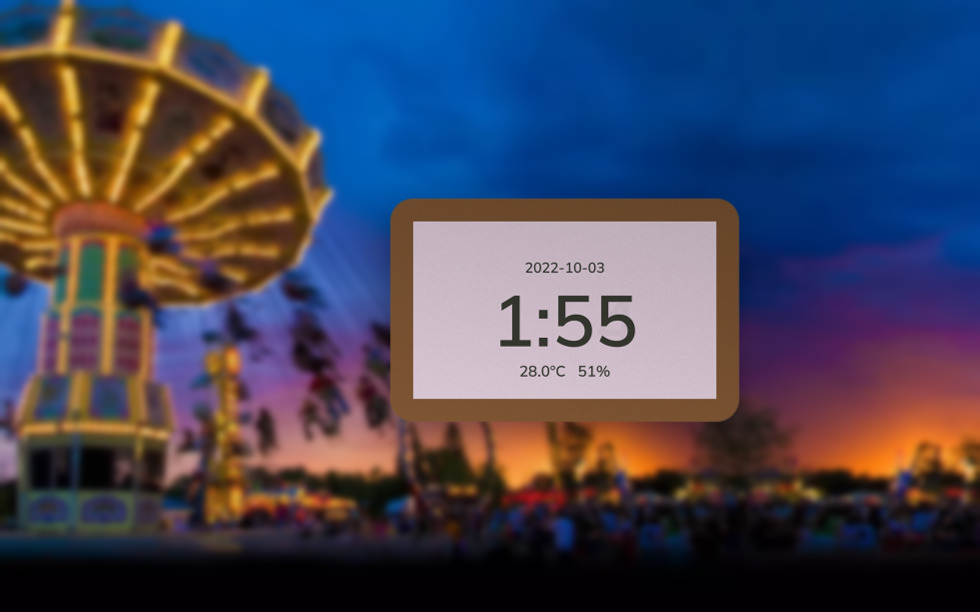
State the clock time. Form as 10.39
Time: 1.55
